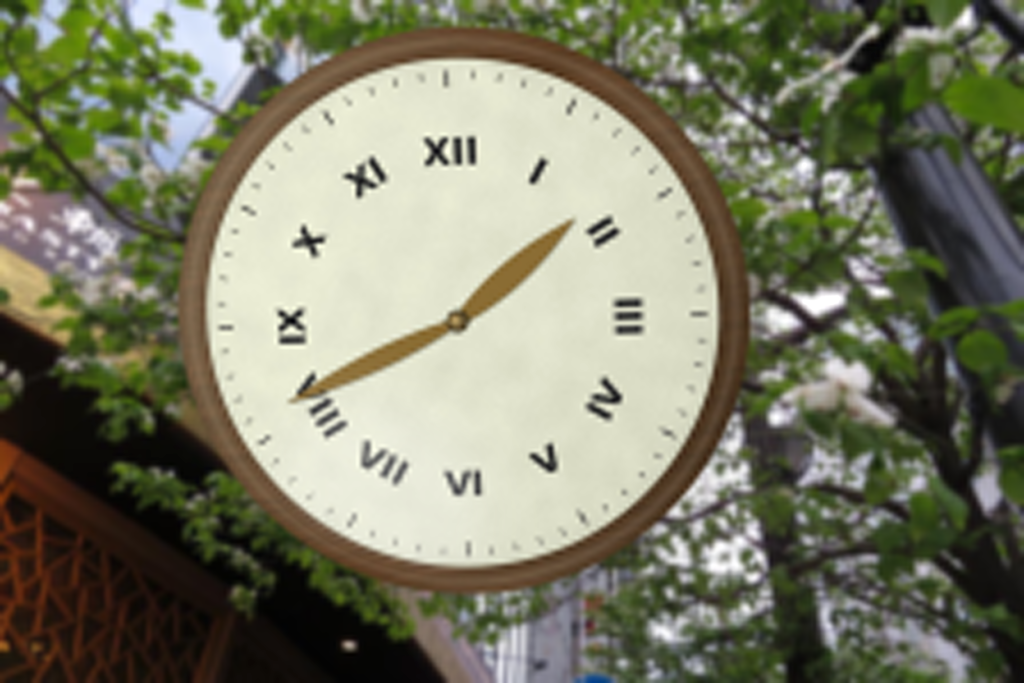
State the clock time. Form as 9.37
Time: 1.41
